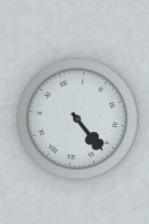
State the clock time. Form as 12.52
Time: 5.27
